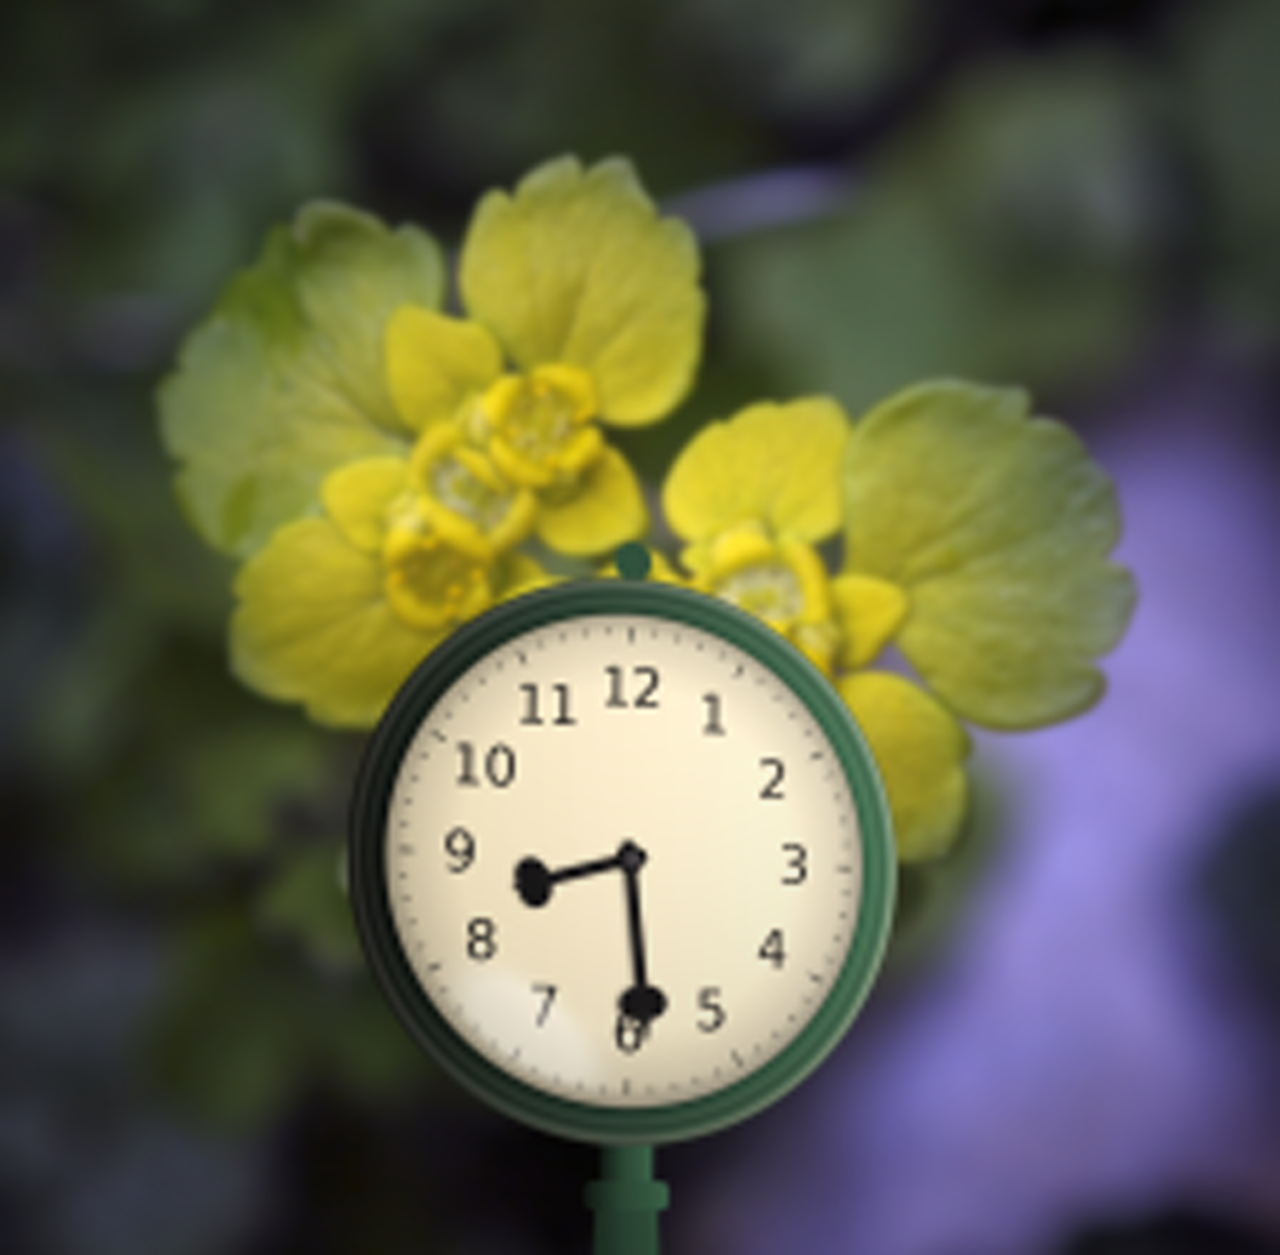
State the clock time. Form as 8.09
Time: 8.29
